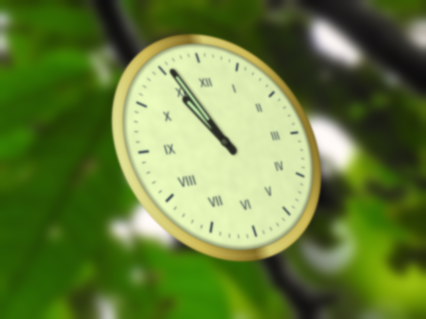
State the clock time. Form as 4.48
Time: 10.56
